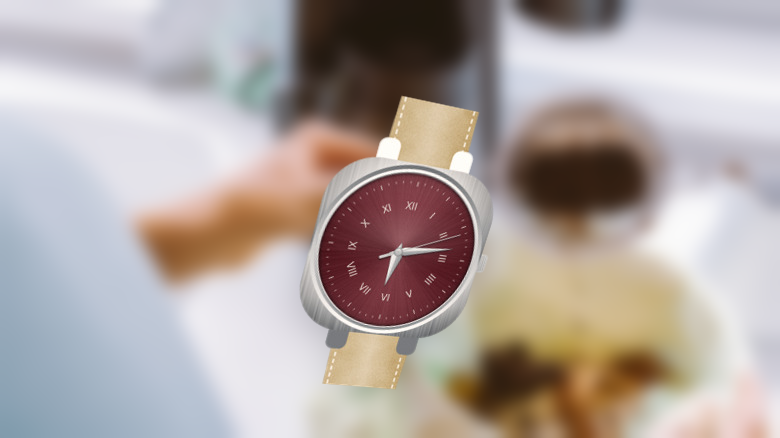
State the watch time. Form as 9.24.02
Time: 6.13.11
